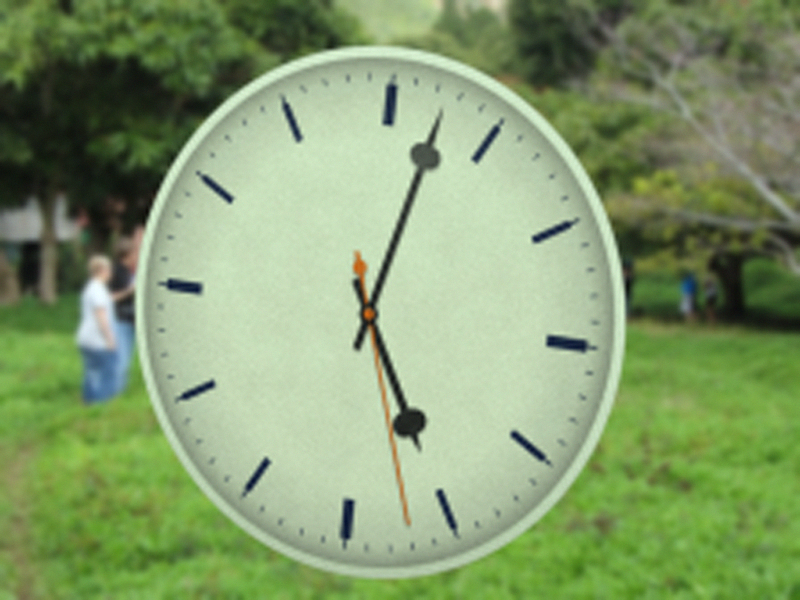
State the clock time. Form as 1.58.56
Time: 5.02.27
